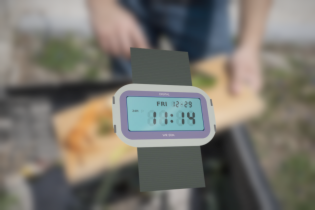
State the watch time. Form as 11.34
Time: 11.14
